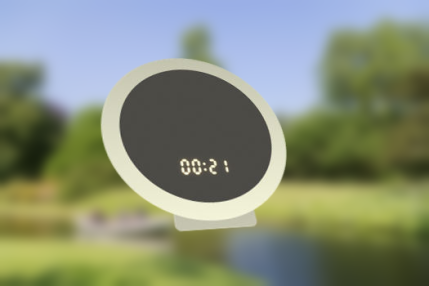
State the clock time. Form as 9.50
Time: 0.21
